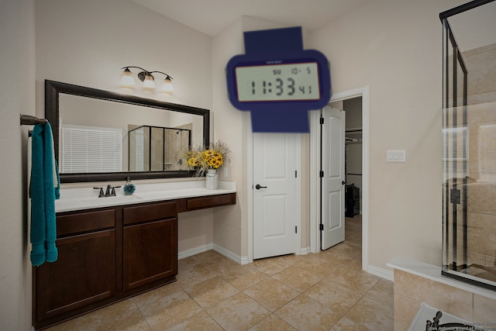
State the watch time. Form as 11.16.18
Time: 11.33.41
